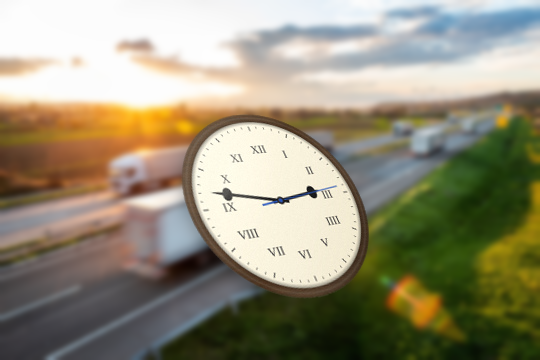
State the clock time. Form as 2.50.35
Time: 2.47.14
